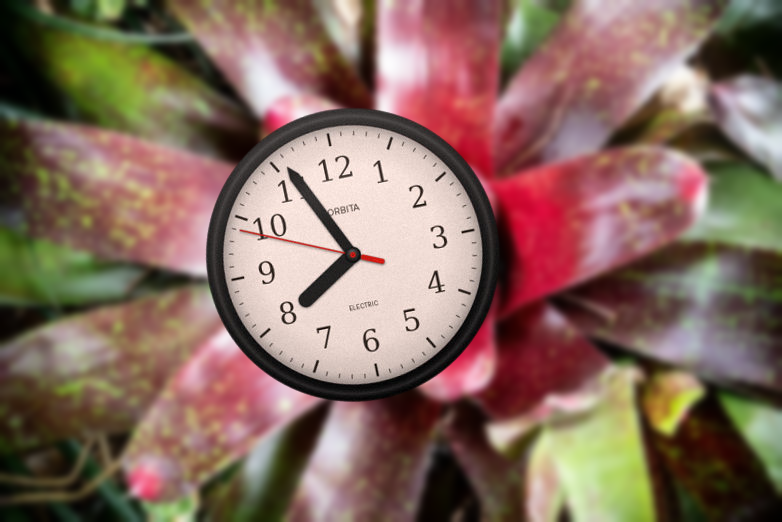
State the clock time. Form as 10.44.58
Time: 7.55.49
